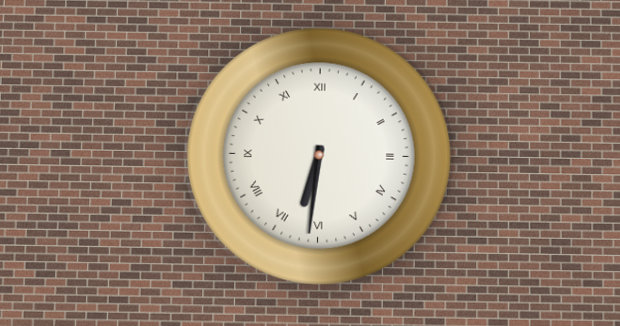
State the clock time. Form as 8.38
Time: 6.31
